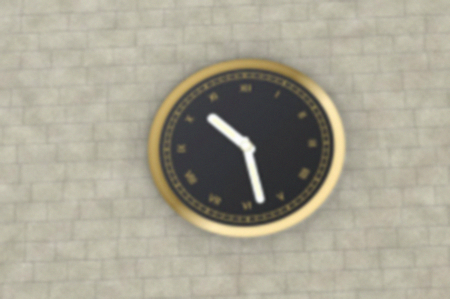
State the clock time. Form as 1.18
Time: 10.28
